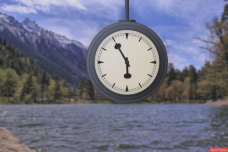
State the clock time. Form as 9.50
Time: 5.55
